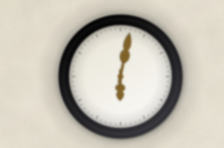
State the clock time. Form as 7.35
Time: 6.02
